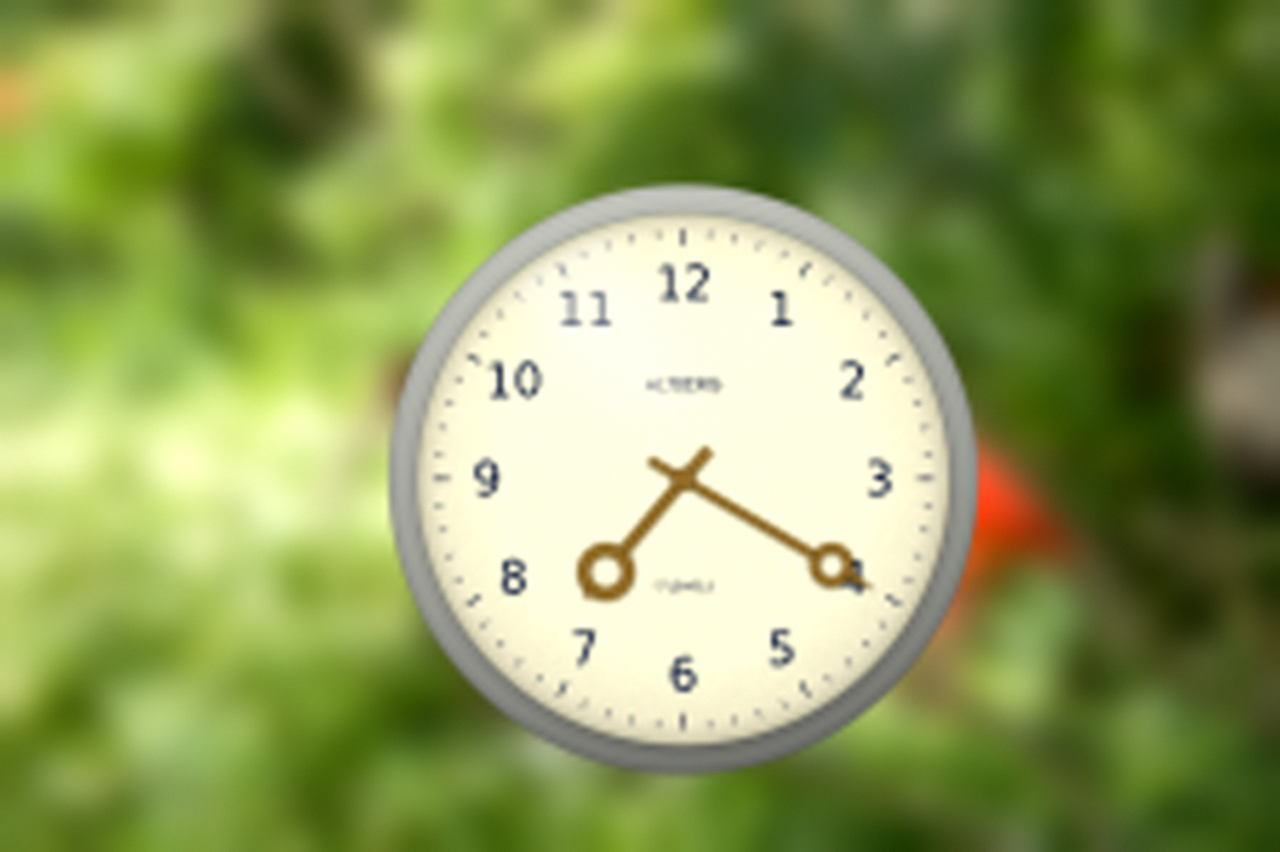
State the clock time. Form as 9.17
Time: 7.20
